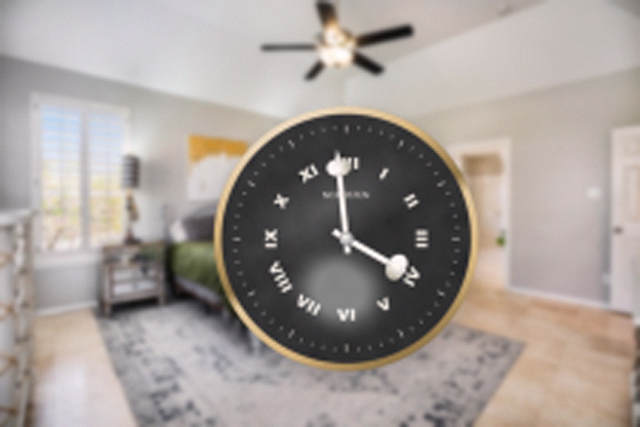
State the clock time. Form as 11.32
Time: 3.59
